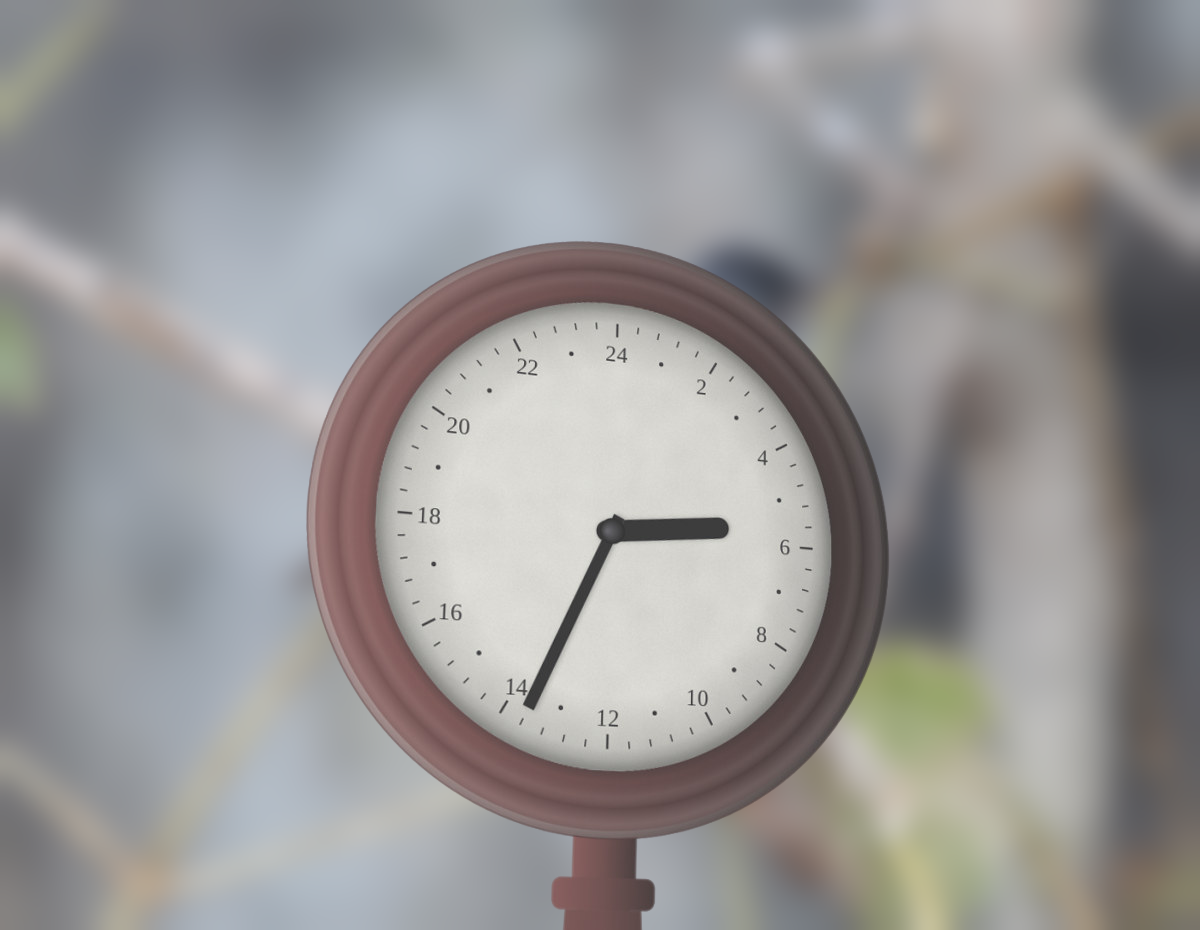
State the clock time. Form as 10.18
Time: 5.34
